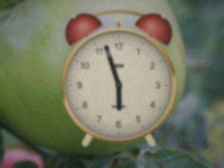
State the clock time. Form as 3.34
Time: 5.57
